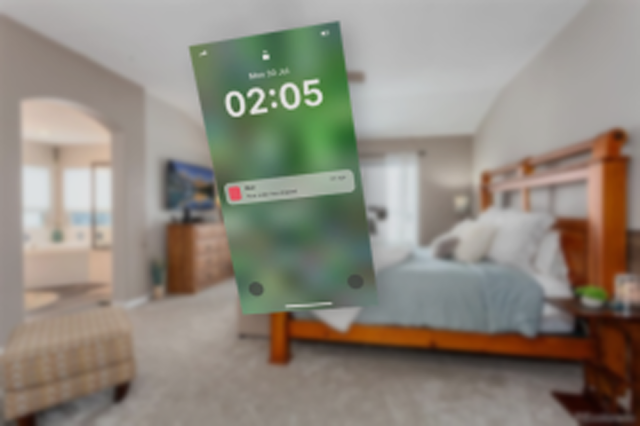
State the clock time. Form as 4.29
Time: 2.05
